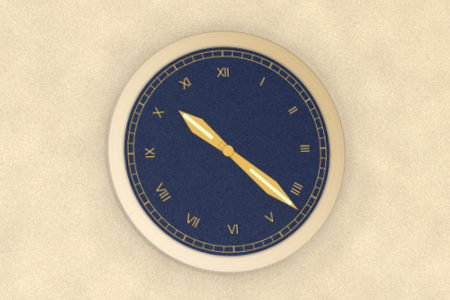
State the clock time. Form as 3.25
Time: 10.22
